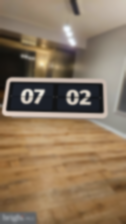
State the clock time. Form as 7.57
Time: 7.02
